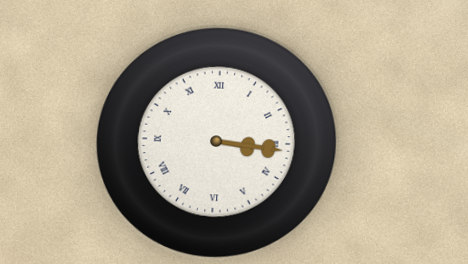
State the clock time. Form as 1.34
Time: 3.16
